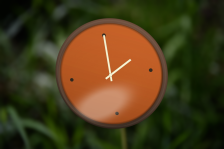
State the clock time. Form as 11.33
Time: 2.00
